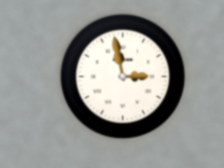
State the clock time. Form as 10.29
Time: 2.58
